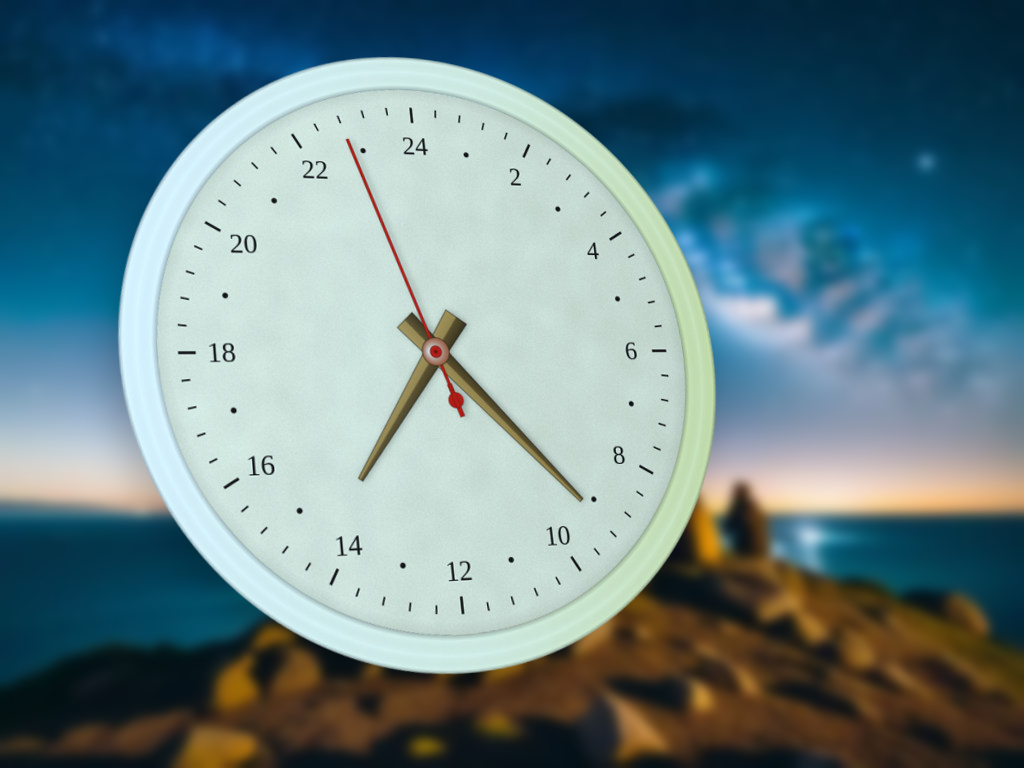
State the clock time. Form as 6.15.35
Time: 14.22.57
